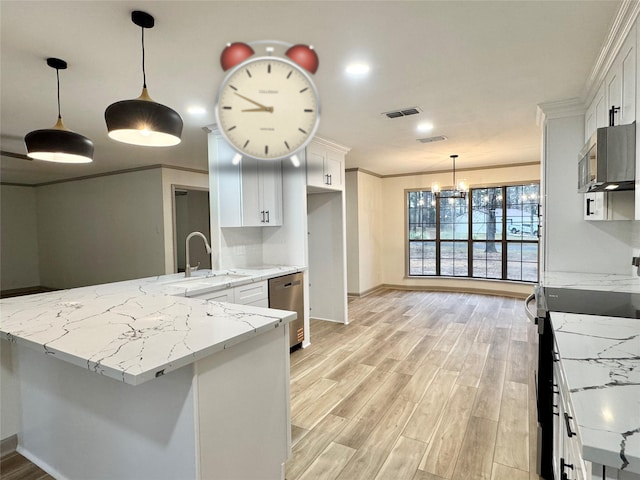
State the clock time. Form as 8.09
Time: 8.49
